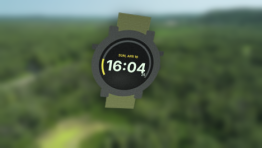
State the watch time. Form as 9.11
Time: 16.04
